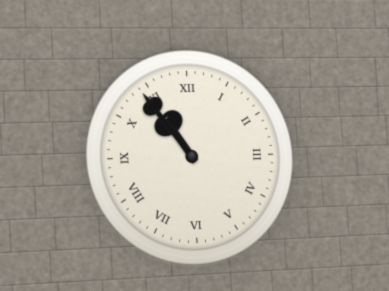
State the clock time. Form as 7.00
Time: 10.54
